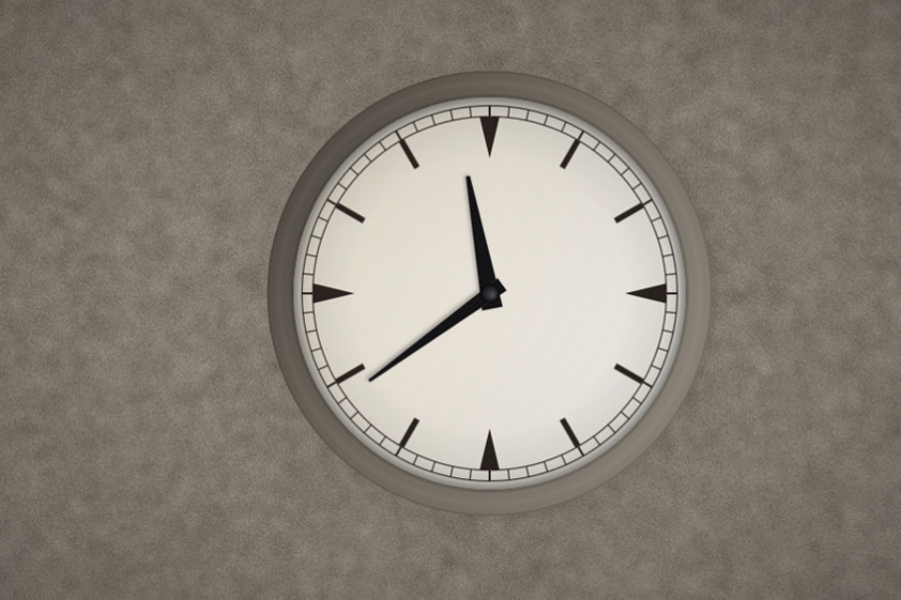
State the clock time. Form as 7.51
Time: 11.39
